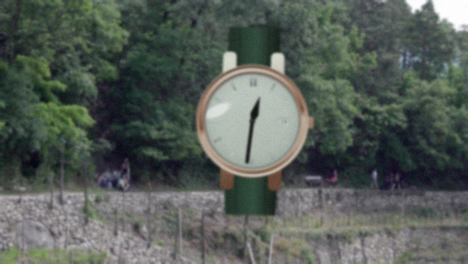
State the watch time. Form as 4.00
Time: 12.31
